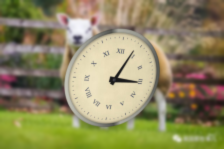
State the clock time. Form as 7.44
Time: 3.04
